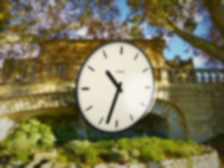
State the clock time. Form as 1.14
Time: 10.33
